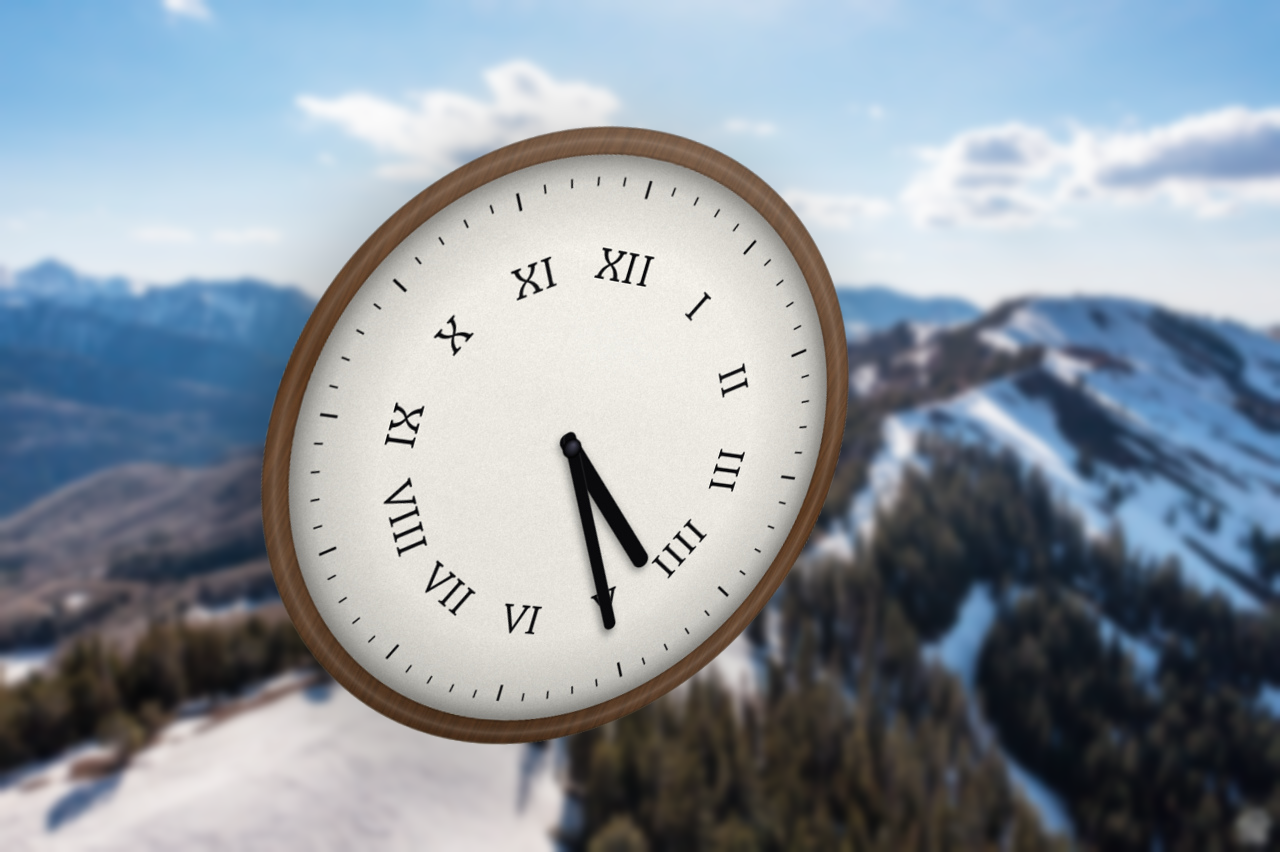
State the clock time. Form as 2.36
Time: 4.25
